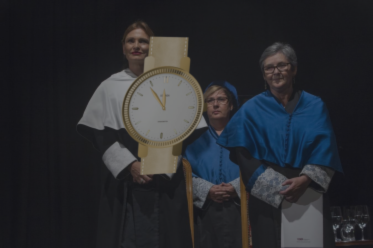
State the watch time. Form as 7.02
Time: 11.54
